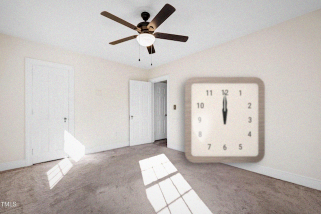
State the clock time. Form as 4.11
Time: 12.00
